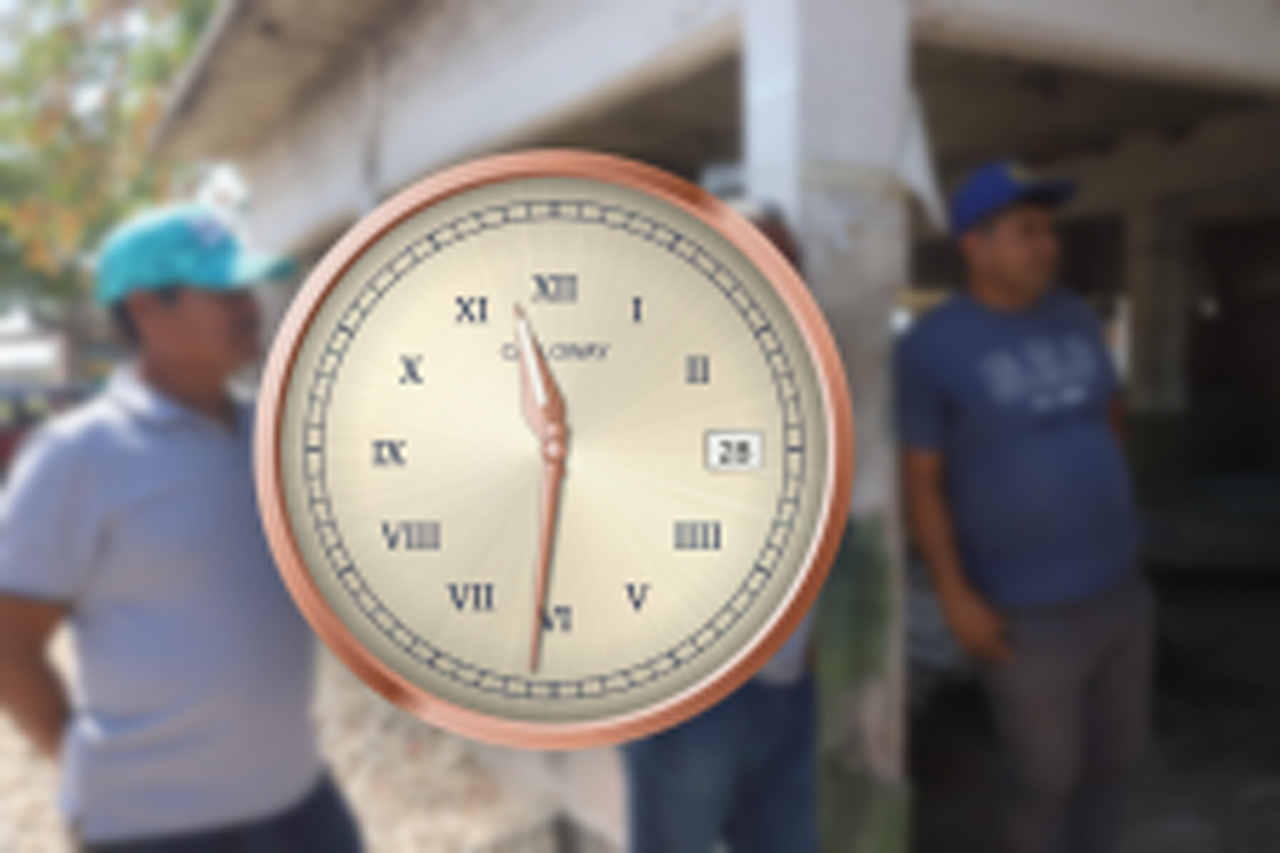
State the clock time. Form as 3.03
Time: 11.31
